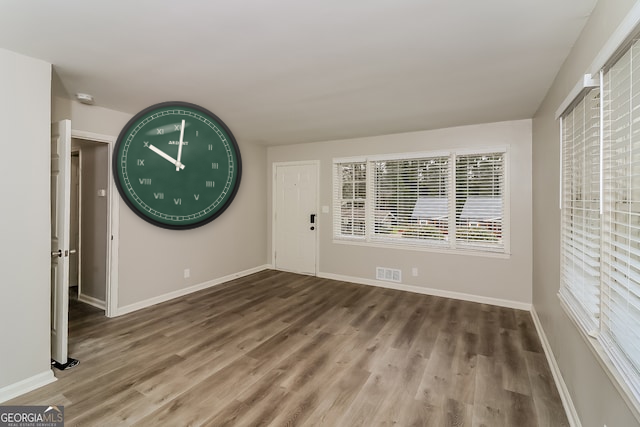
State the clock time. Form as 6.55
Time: 10.01
